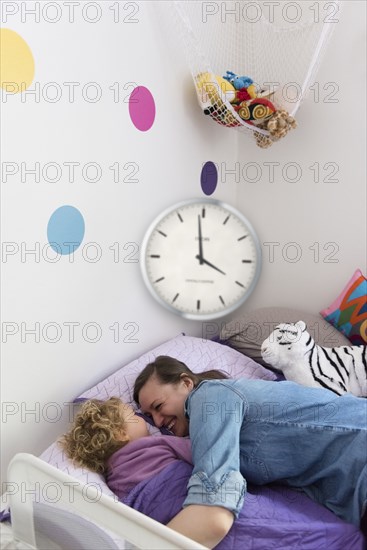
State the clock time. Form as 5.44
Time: 3.59
